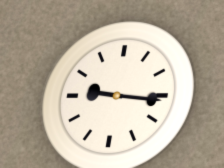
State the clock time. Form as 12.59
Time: 9.16
